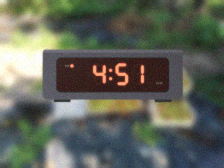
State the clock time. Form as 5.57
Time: 4.51
